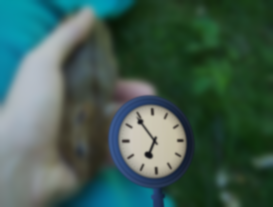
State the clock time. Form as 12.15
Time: 6.54
